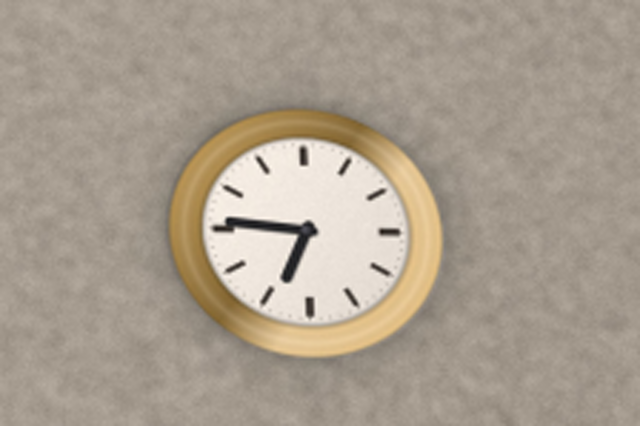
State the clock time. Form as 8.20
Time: 6.46
